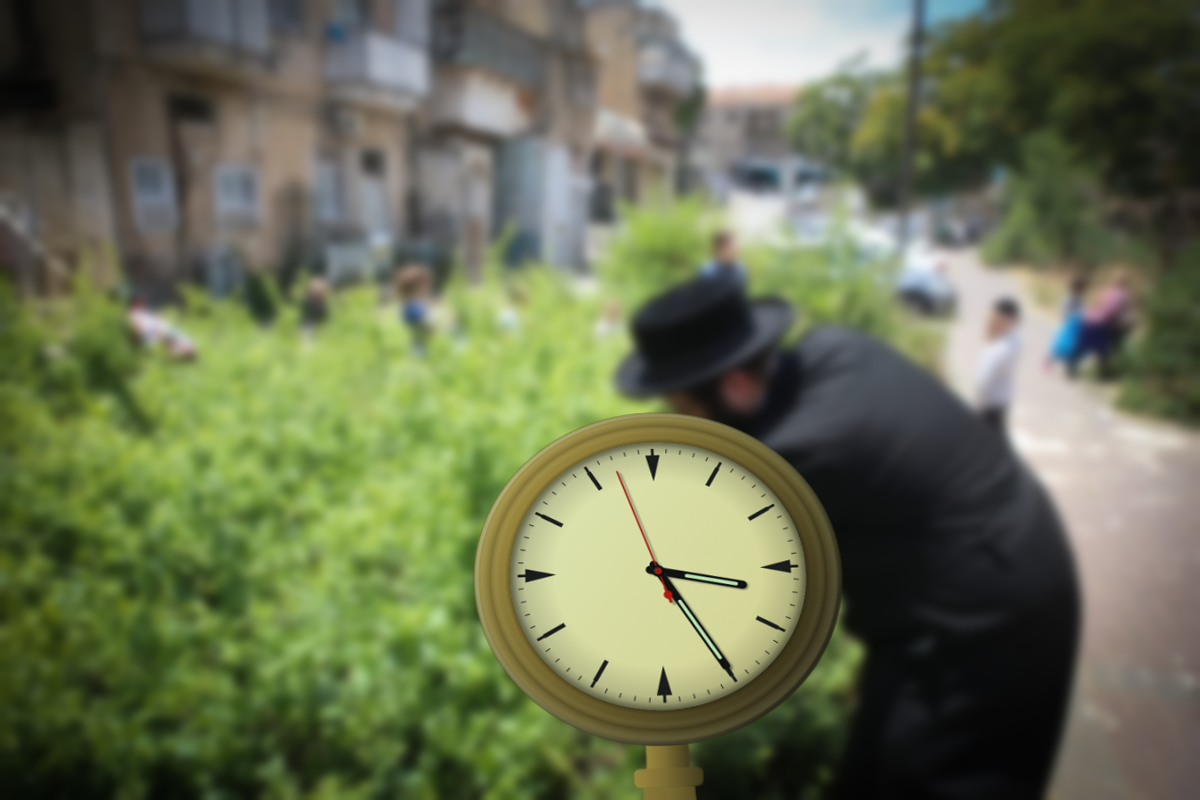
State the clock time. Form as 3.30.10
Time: 3.24.57
